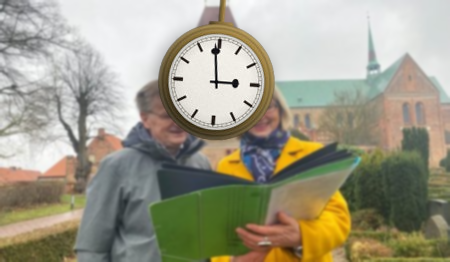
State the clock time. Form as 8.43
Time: 2.59
